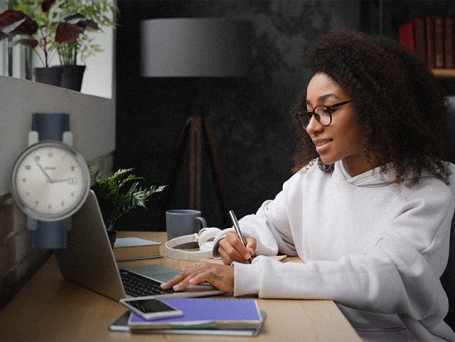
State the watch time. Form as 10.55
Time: 2.54
